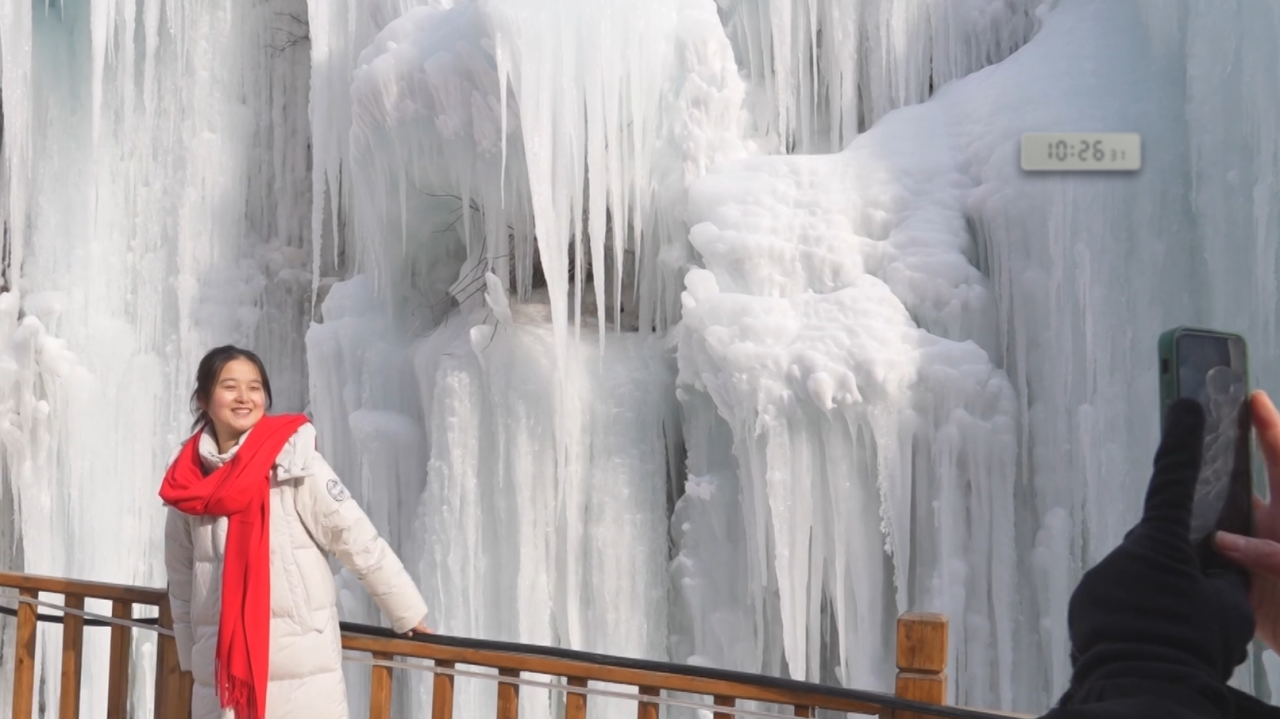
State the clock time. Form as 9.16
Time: 10.26
